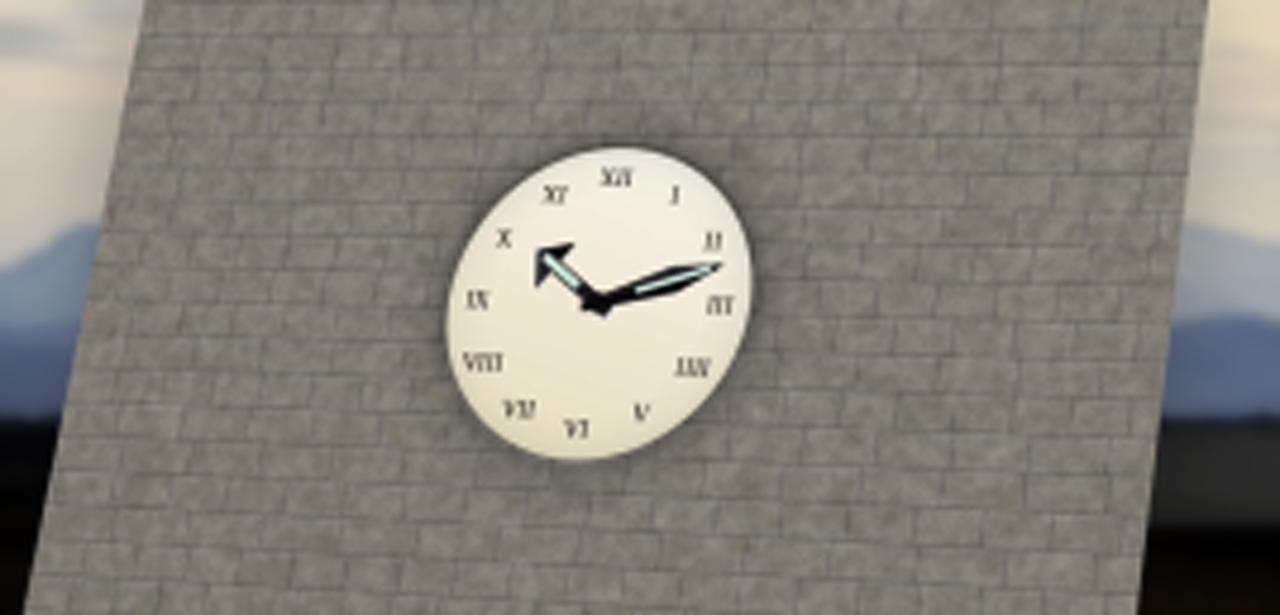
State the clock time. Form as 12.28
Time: 10.12
